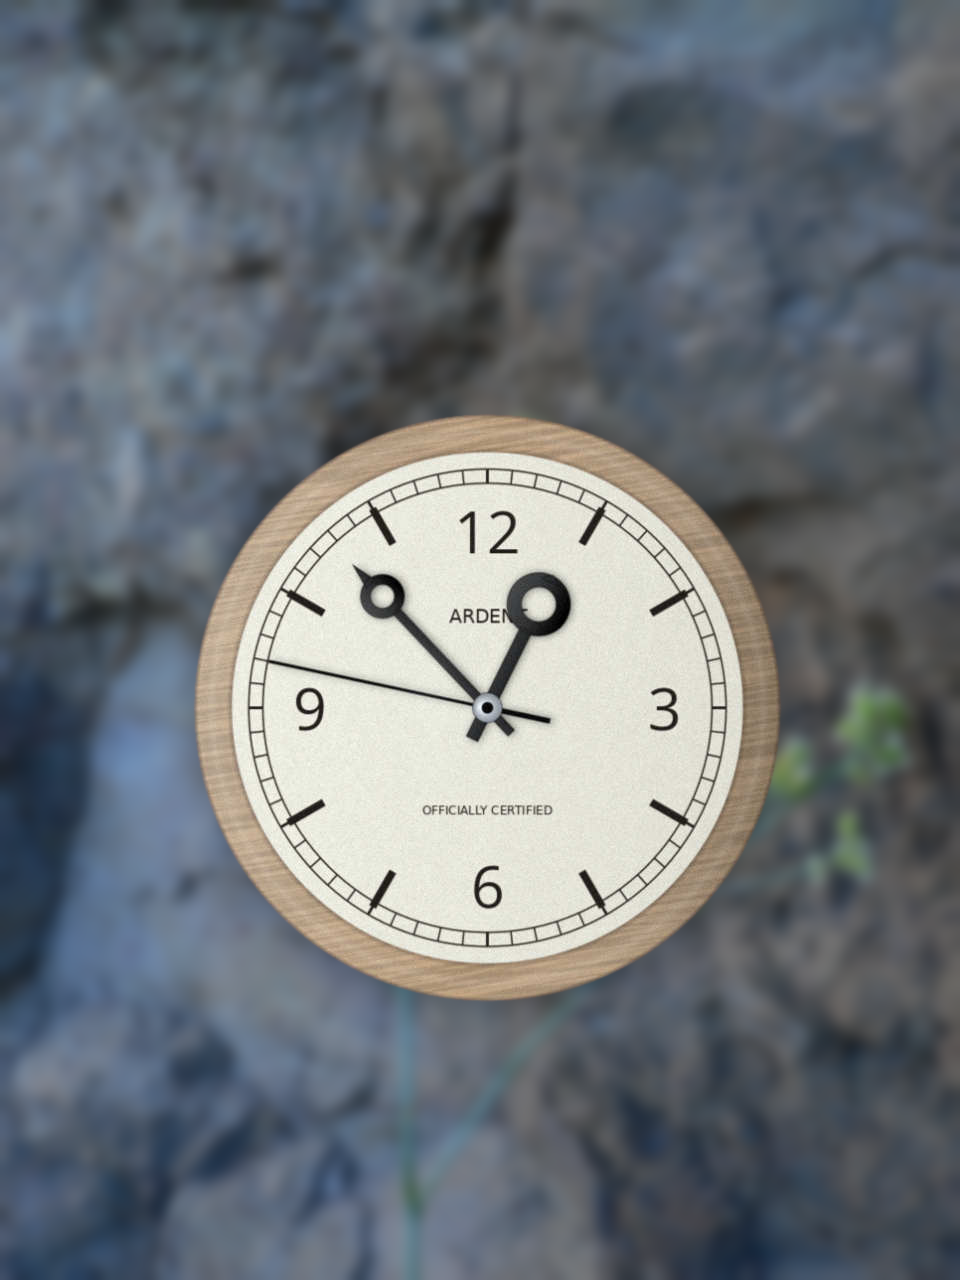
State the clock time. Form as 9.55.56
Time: 12.52.47
